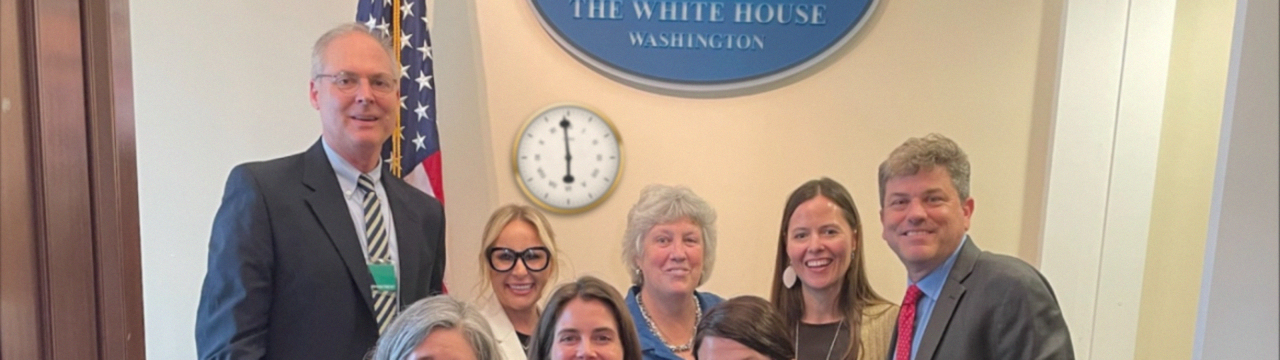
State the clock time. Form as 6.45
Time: 5.59
